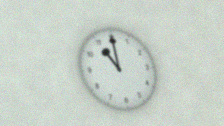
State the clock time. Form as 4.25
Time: 11.00
